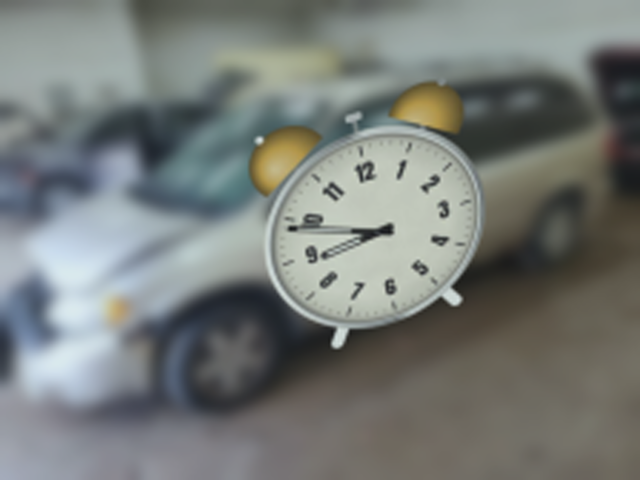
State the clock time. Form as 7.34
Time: 8.49
